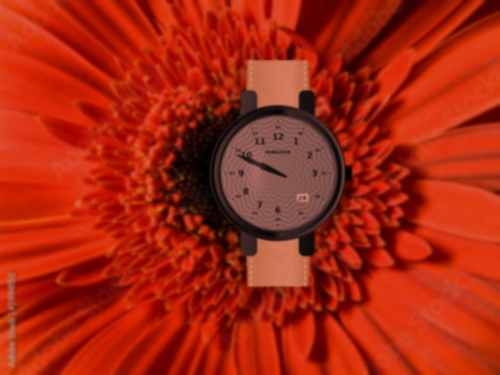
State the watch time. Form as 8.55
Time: 9.49
